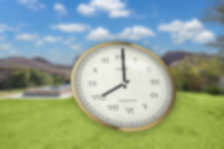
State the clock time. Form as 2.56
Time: 8.01
